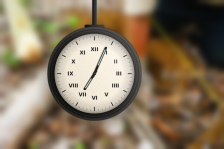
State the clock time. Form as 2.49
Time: 7.04
